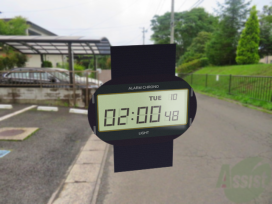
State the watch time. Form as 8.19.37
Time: 2.00.48
